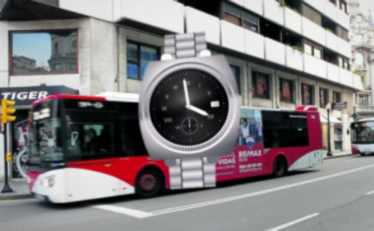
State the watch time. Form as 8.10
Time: 3.59
